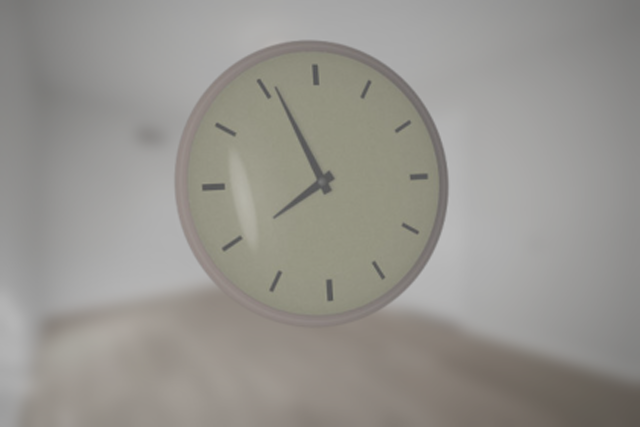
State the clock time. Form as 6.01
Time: 7.56
